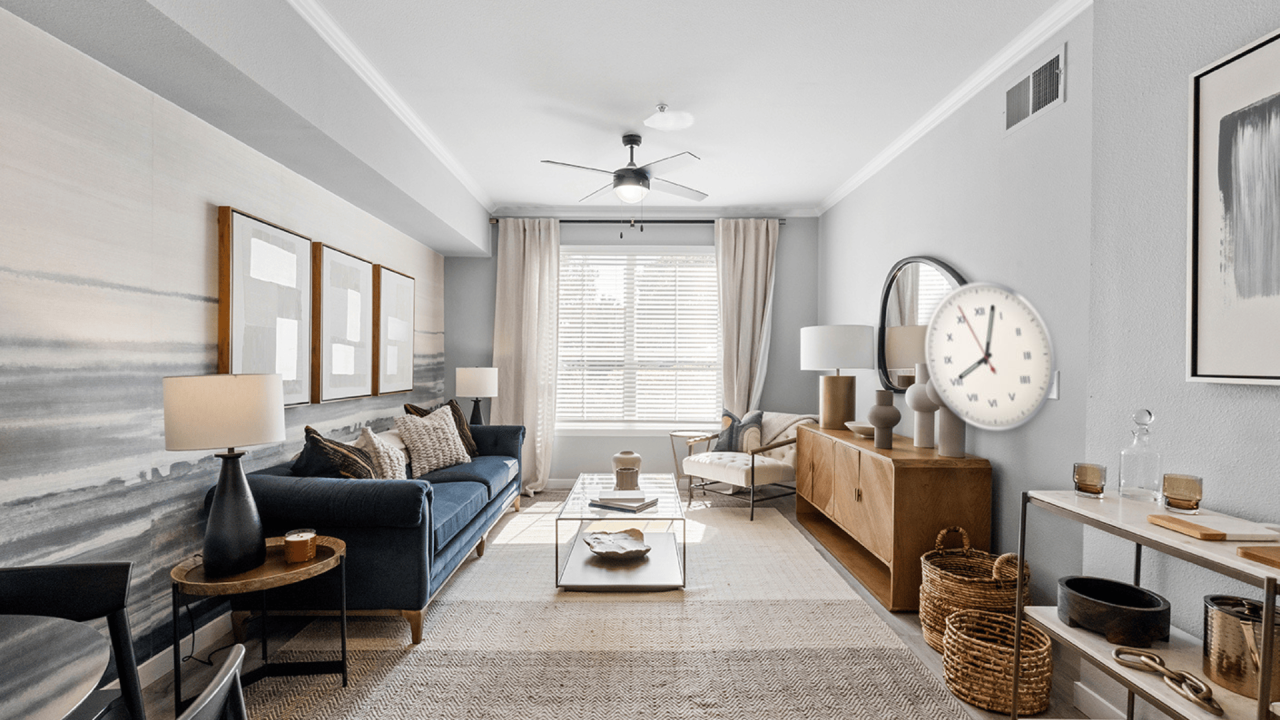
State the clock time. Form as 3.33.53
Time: 8.02.56
